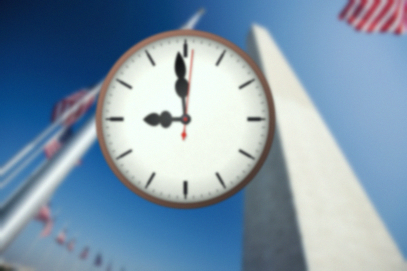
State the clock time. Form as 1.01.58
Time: 8.59.01
